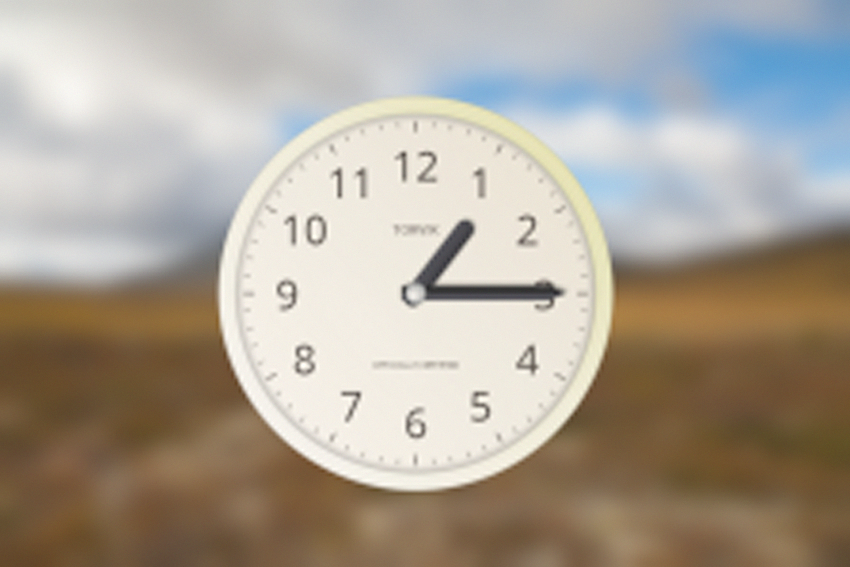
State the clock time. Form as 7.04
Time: 1.15
